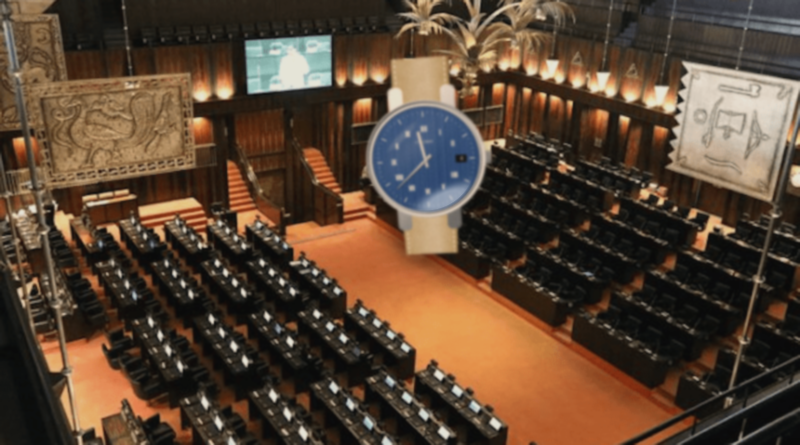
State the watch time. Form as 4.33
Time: 11.38
